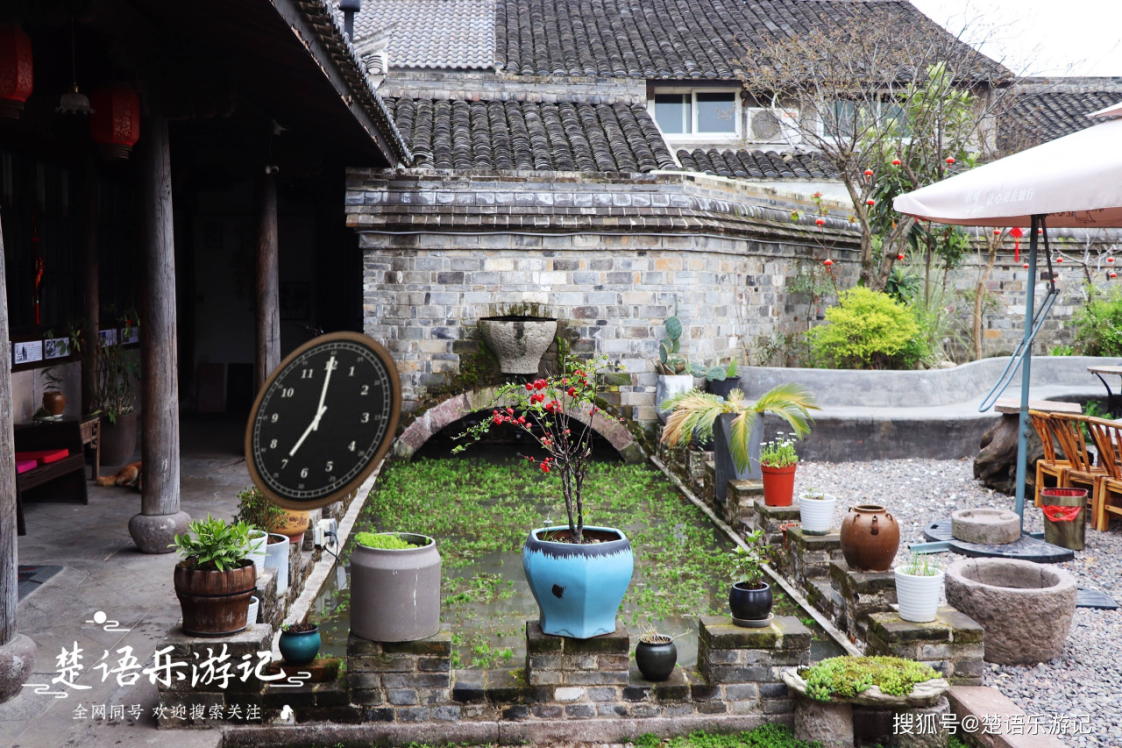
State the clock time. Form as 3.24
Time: 7.00
